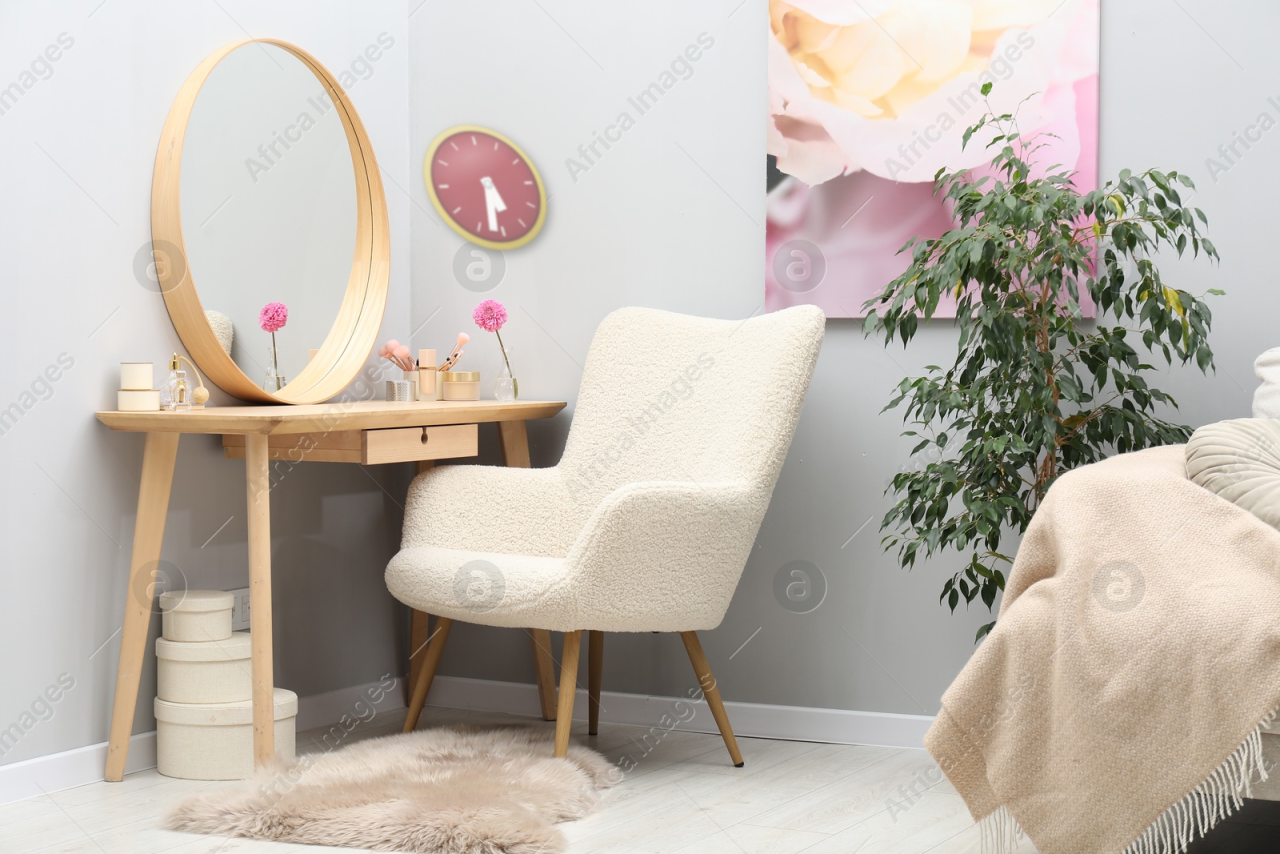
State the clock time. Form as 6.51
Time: 5.32
